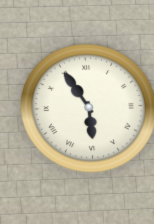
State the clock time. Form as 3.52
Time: 5.55
